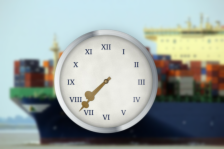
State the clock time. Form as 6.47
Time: 7.37
